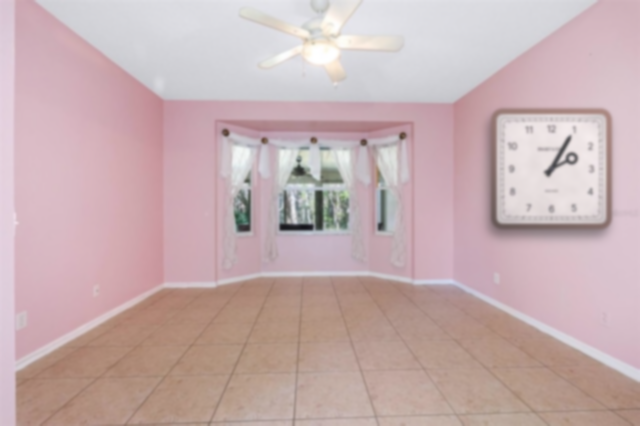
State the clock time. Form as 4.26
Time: 2.05
